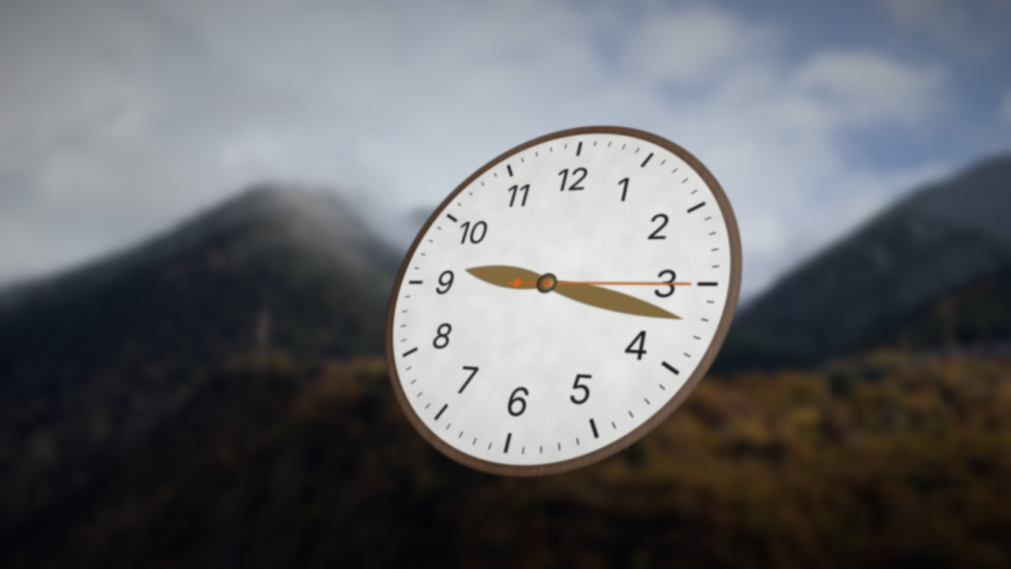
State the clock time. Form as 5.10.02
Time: 9.17.15
